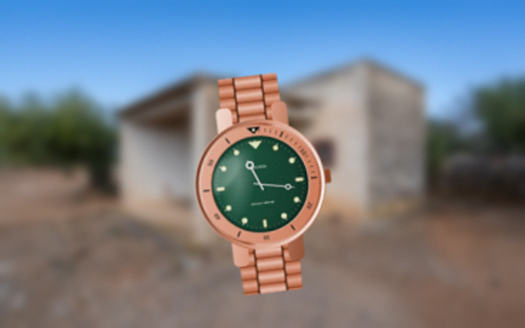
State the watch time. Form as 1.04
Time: 11.17
